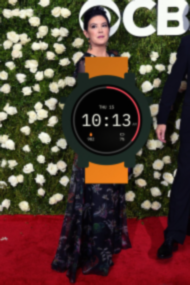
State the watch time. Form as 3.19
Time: 10.13
